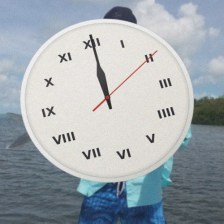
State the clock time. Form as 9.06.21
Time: 12.00.10
